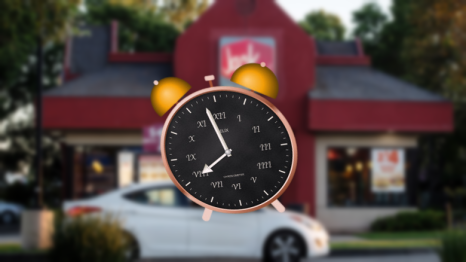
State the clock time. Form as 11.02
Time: 7.58
